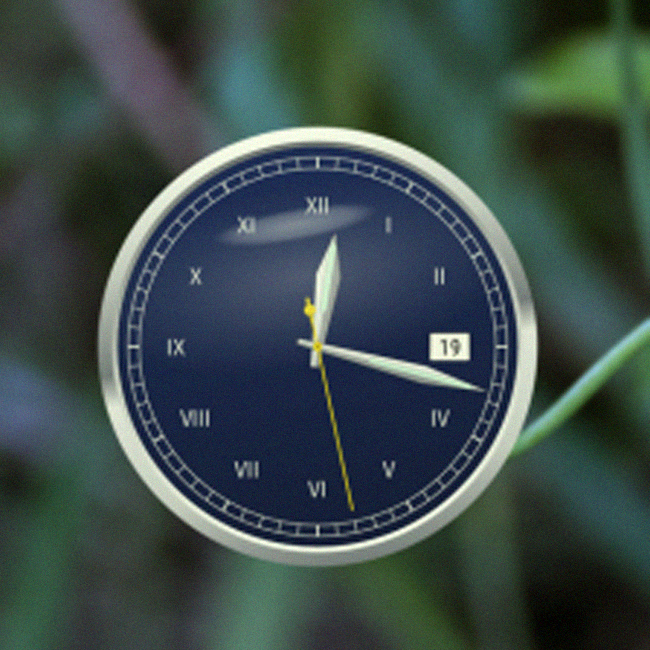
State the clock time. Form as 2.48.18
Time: 12.17.28
